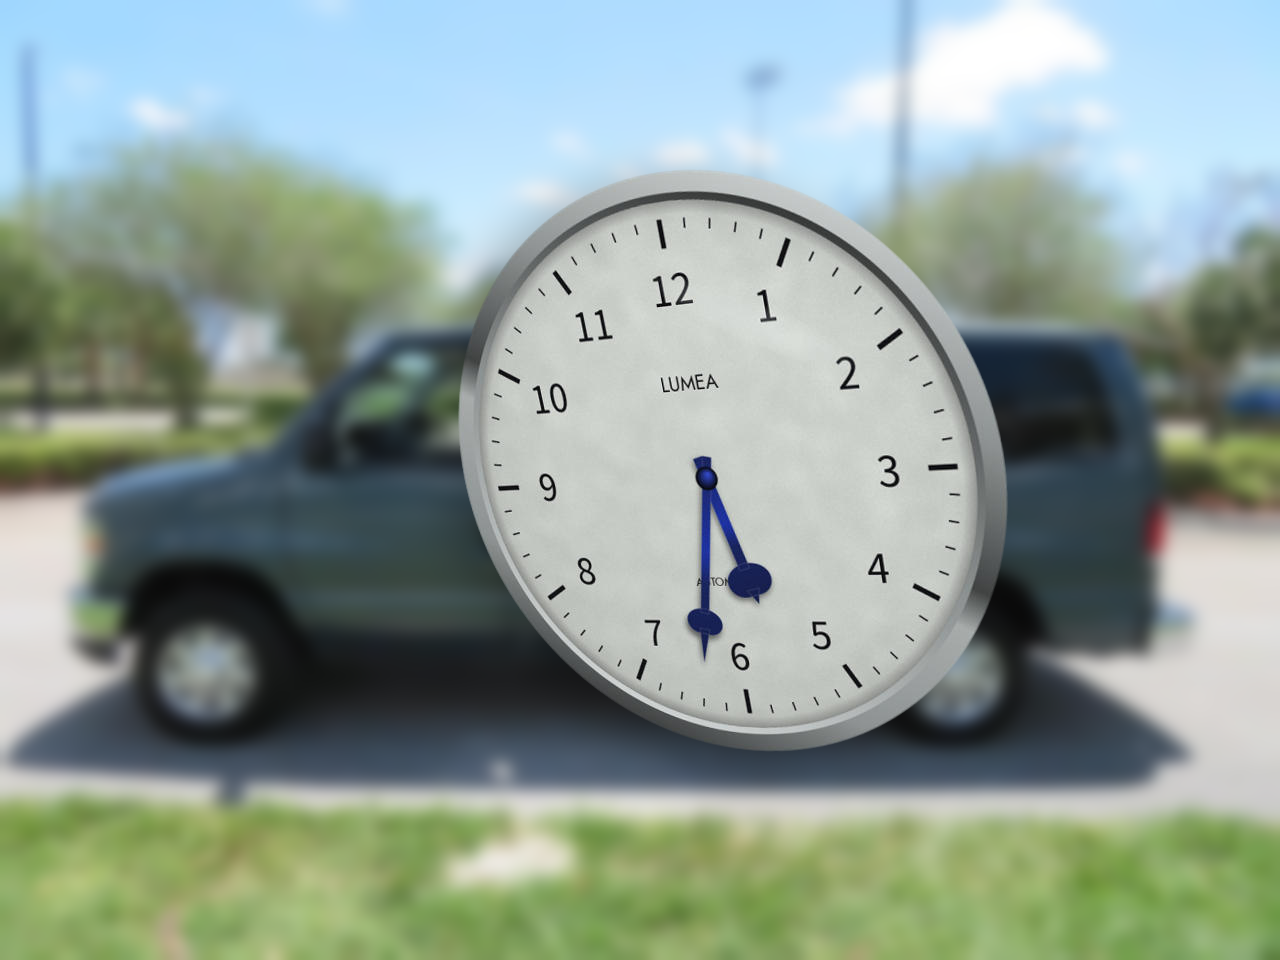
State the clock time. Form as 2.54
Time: 5.32
